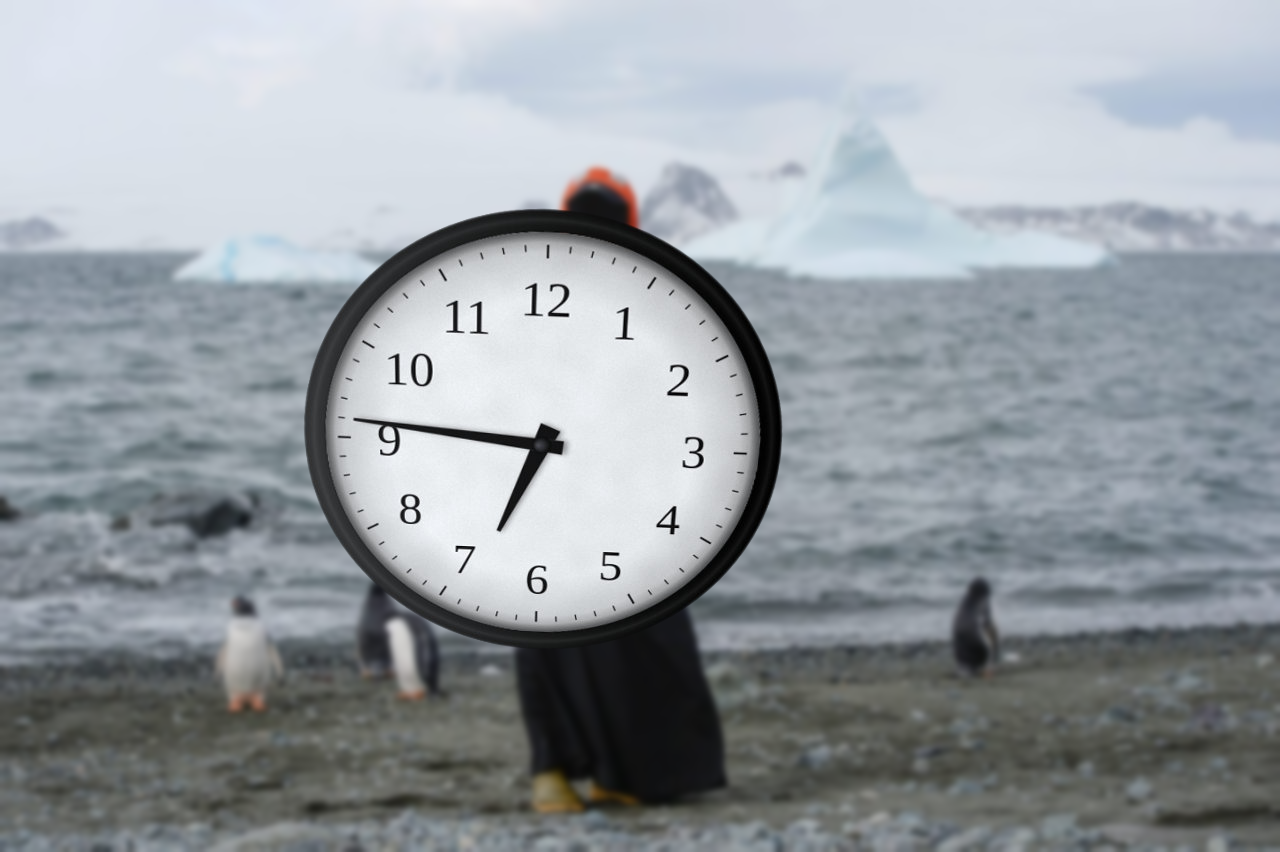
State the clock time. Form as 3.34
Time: 6.46
